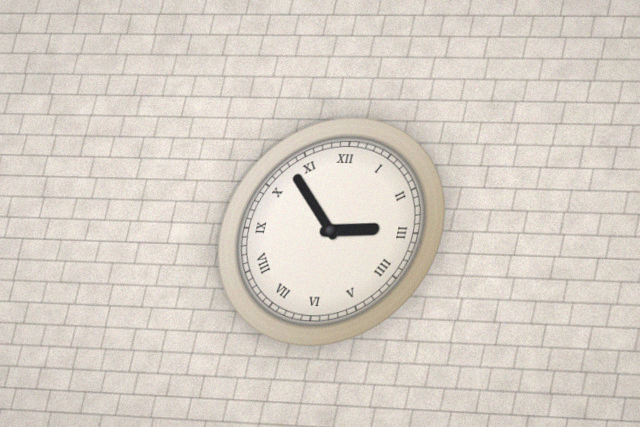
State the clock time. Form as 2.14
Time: 2.53
